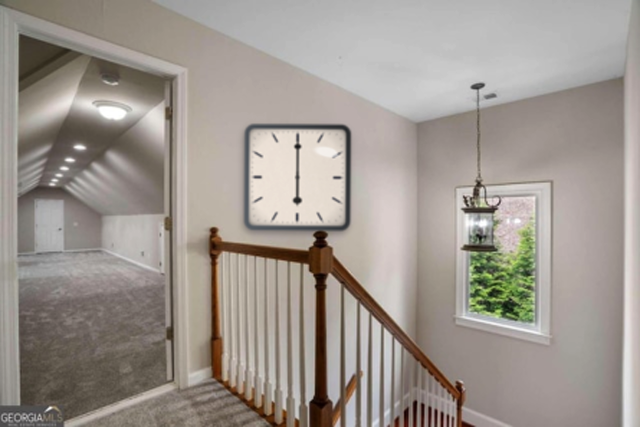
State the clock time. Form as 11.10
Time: 6.00
